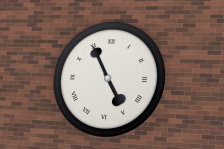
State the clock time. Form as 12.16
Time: 4.55
